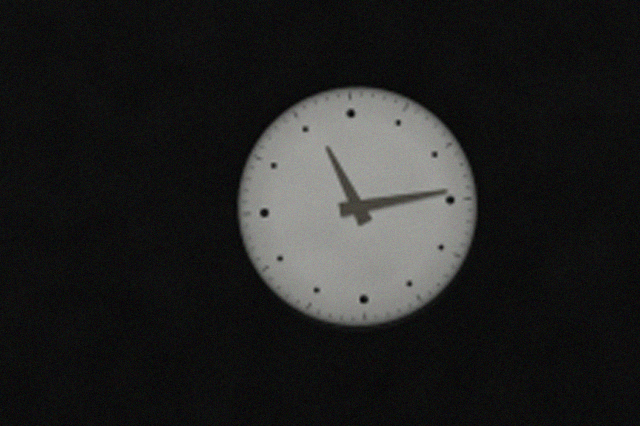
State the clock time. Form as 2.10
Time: 11.14
